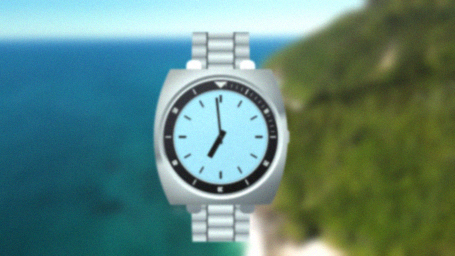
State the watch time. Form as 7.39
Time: 6.59
